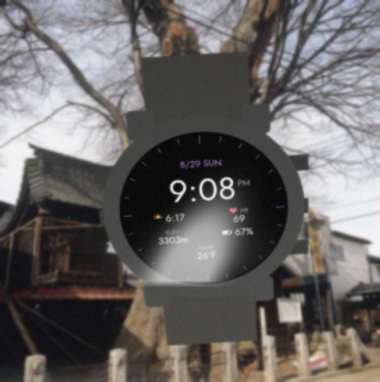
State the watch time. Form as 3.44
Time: 9.08
